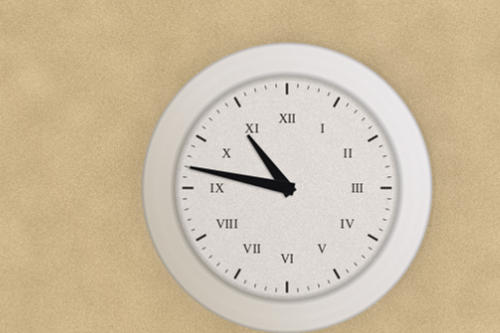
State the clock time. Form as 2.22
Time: 10.47
